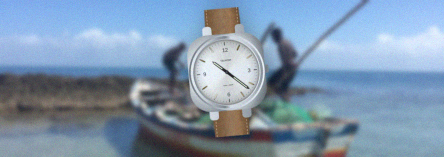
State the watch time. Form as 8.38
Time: 10.22
